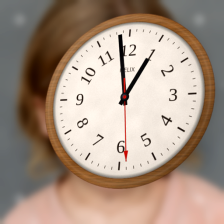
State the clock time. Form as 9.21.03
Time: 12.58.29
